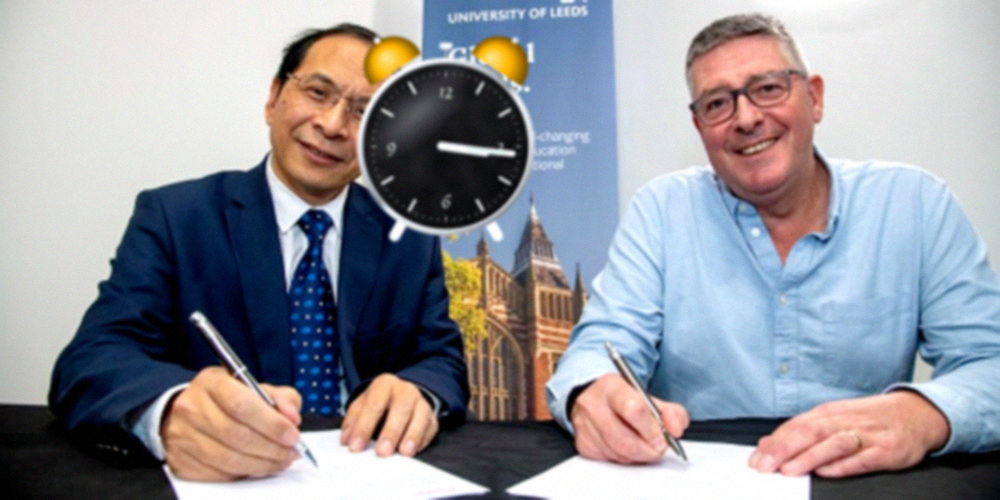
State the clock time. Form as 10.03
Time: 3.16
